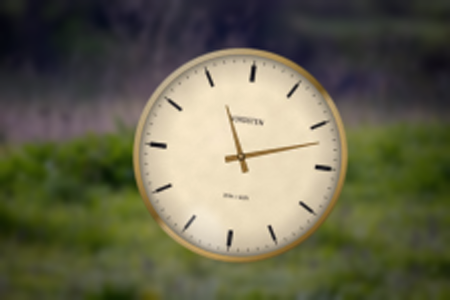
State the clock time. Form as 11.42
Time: 11.12
